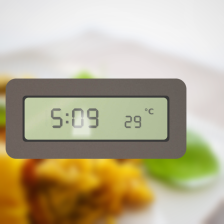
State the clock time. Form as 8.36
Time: 5.09
